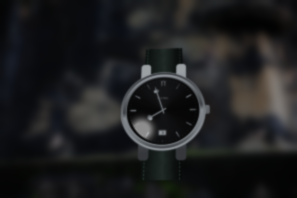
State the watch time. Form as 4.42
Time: 7.57
